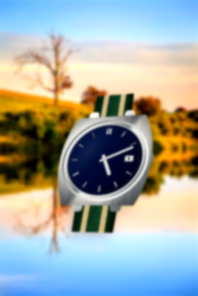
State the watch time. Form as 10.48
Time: 5.11
